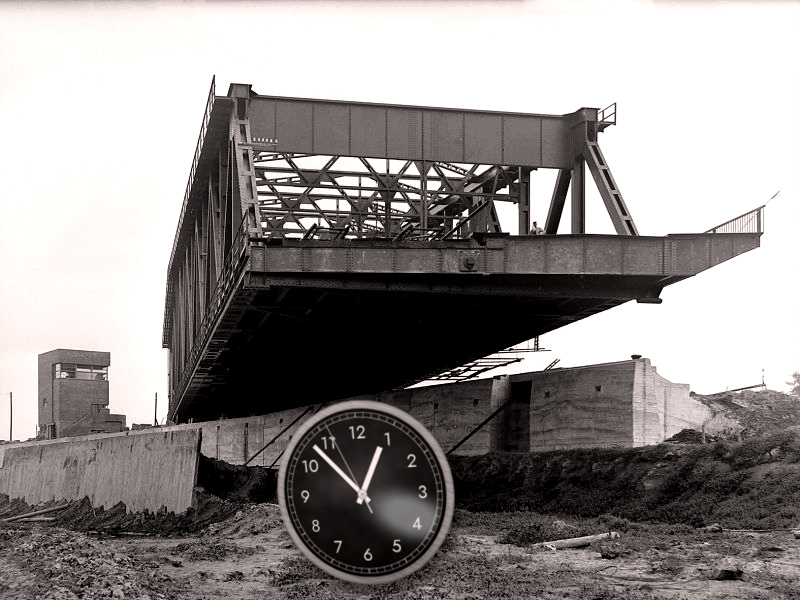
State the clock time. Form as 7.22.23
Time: 12.52.56
